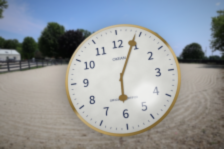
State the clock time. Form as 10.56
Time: 6.04
